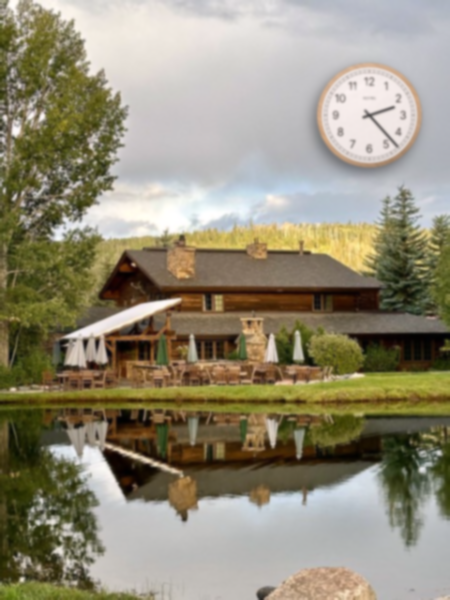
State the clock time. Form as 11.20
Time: 2.23
